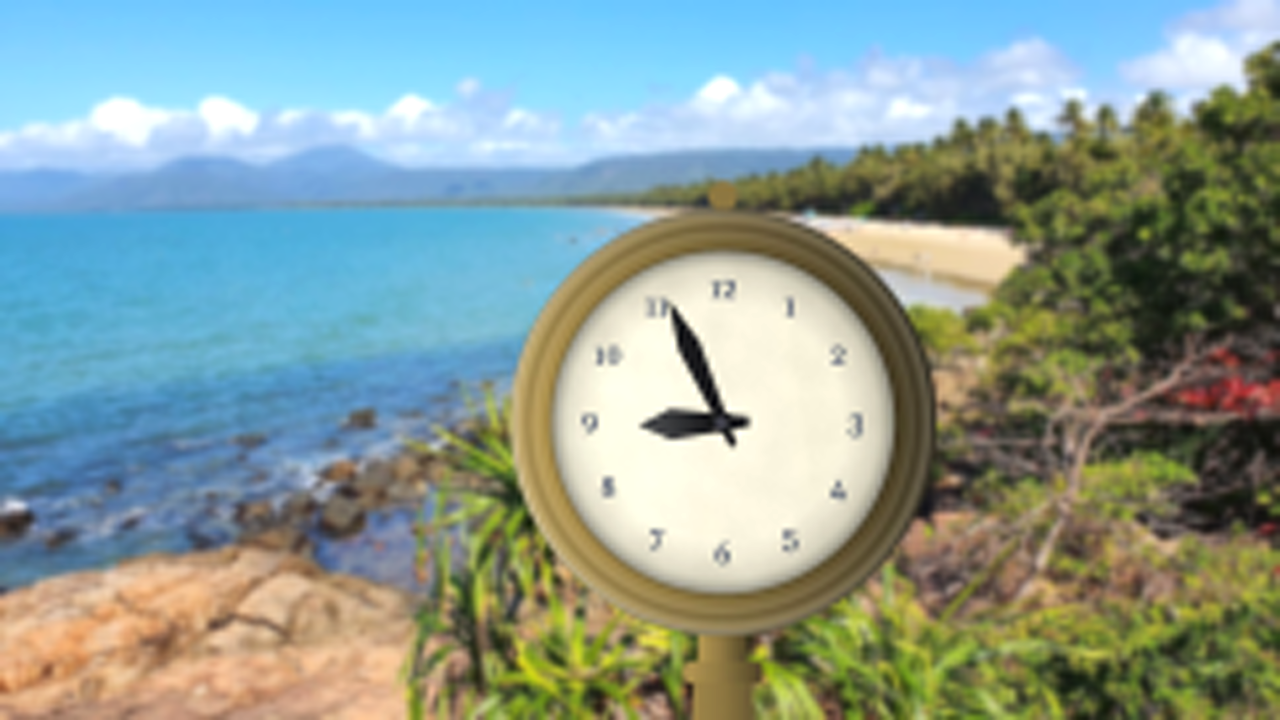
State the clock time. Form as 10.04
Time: 8.56
